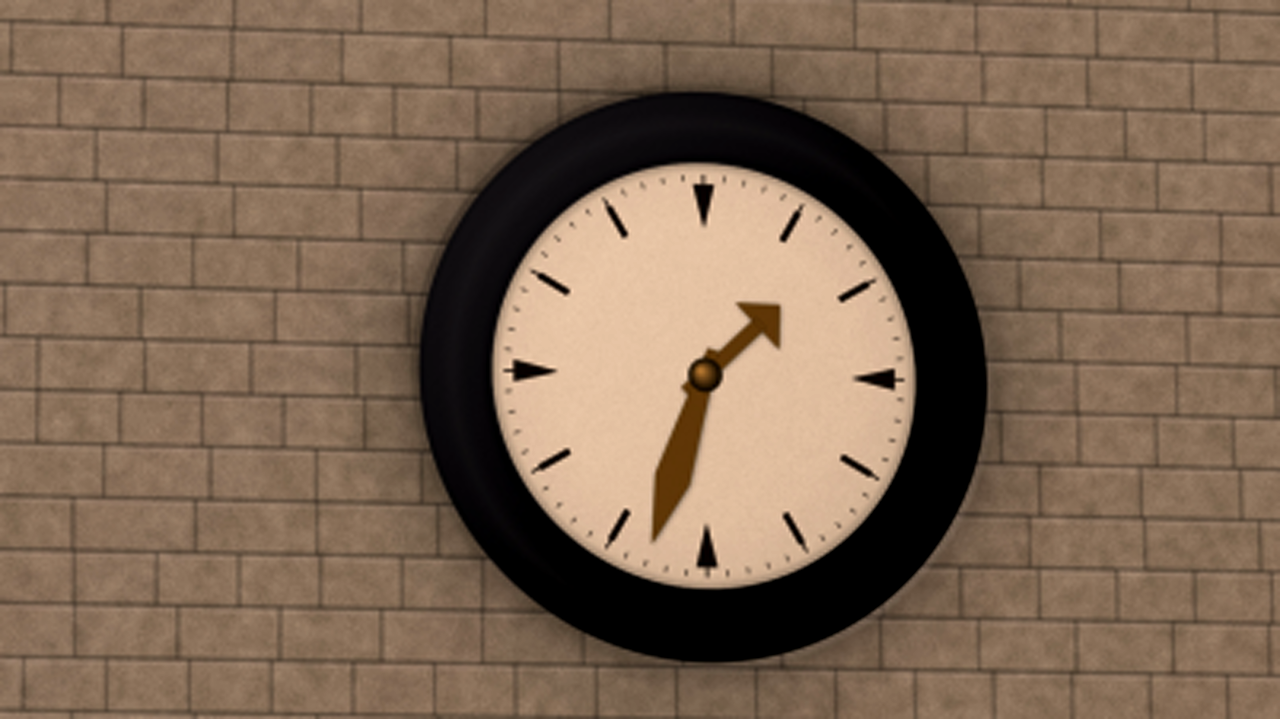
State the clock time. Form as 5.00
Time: 1.33
